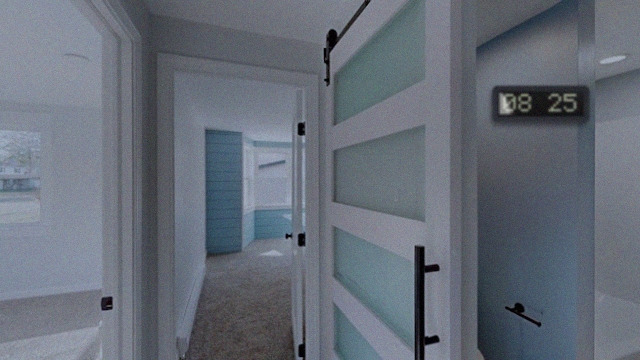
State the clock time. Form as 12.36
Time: 8.25
